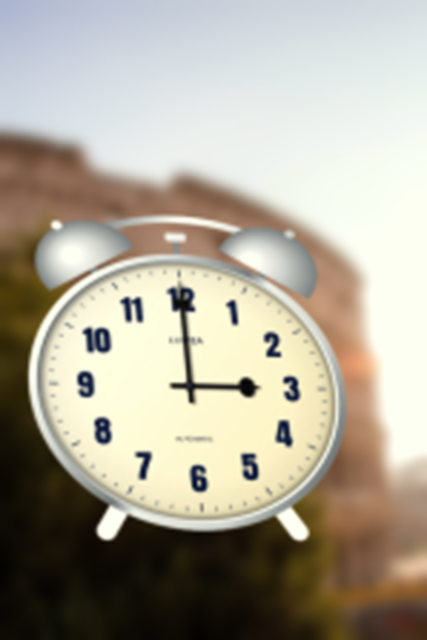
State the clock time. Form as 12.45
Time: 3.00
